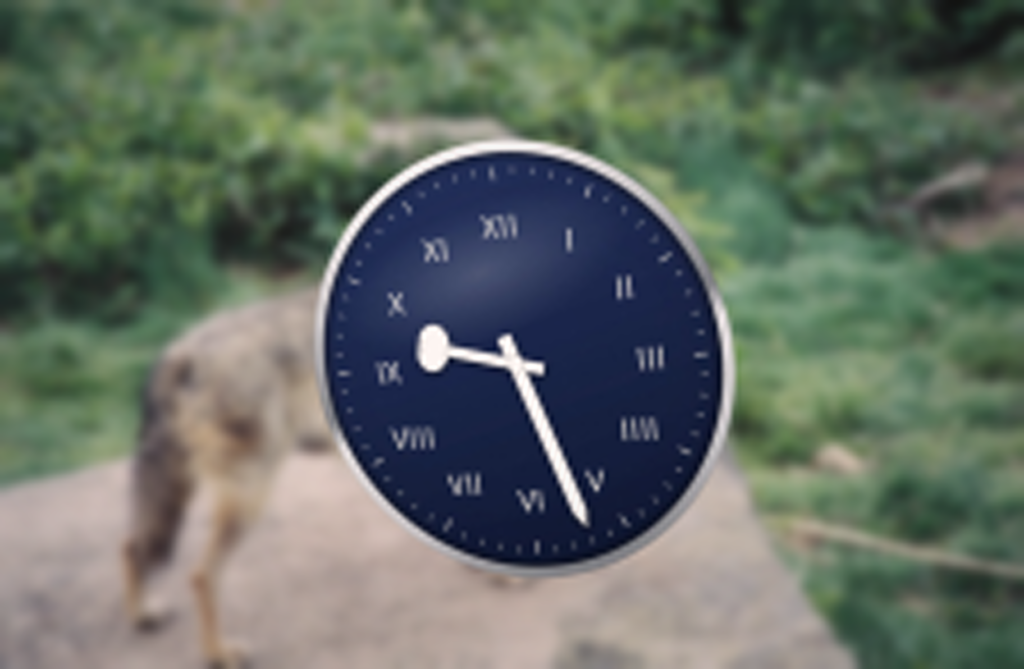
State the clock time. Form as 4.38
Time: 9.27
